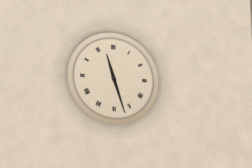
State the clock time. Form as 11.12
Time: 11.27
